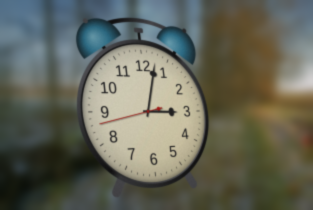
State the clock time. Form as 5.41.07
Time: 3.02.43
